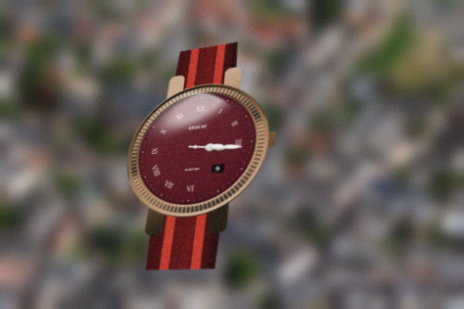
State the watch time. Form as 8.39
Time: 3.16
